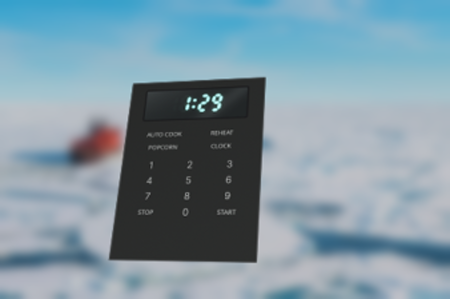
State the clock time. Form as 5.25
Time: 1.29
